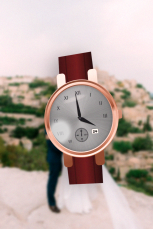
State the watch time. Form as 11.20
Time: 3.59
